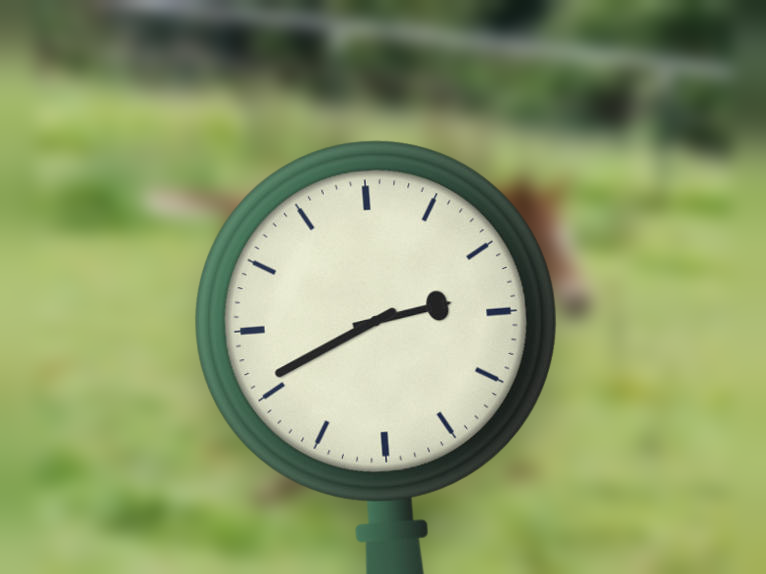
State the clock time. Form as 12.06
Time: 2.41
